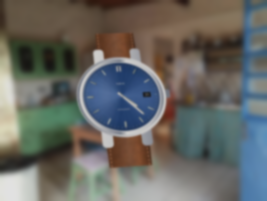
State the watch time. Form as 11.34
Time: 4.23
